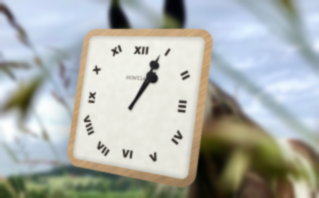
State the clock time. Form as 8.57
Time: 1.04
